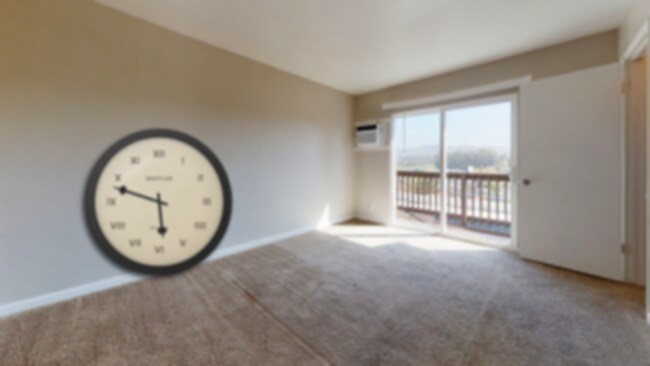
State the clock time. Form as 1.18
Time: 5.48
